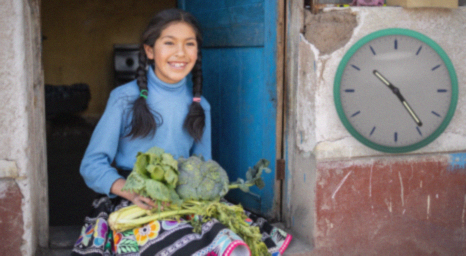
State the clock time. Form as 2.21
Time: 10.24
